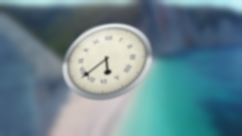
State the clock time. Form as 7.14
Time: 5.38
